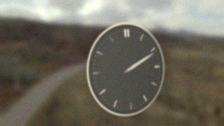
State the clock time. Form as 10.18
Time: 2.11
